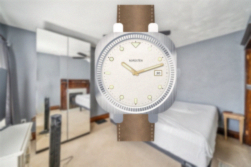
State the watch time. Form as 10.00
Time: 10.12
